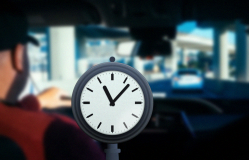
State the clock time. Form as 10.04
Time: 11.07
